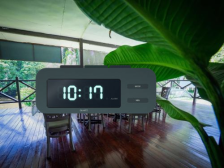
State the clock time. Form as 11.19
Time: 10.17
